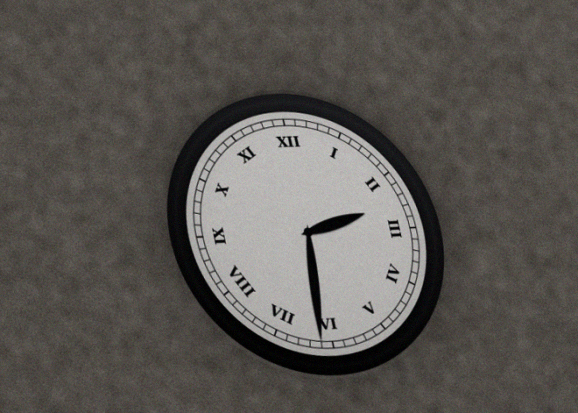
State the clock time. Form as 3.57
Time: 2.31
